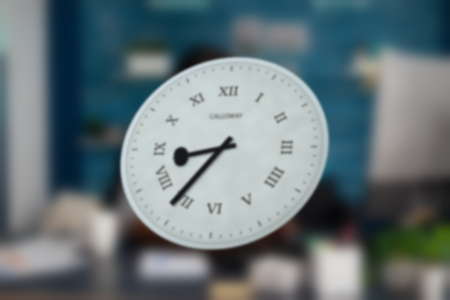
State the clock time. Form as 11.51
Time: 8.36
